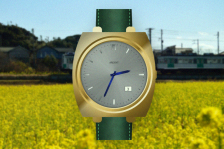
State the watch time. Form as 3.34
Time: 2.34
